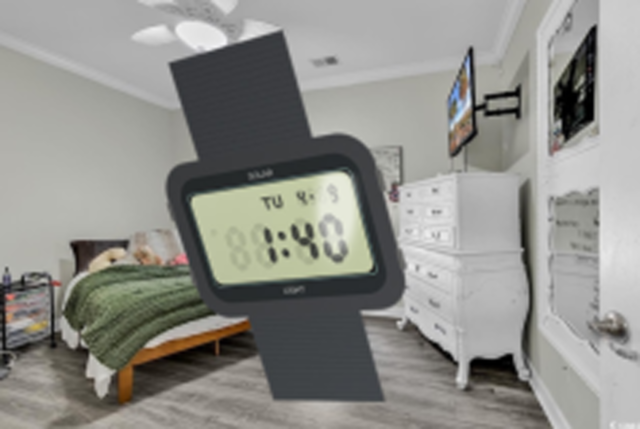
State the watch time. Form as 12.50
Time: 1.40
